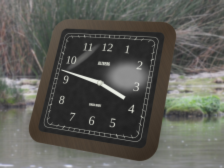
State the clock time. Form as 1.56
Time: 3.47
